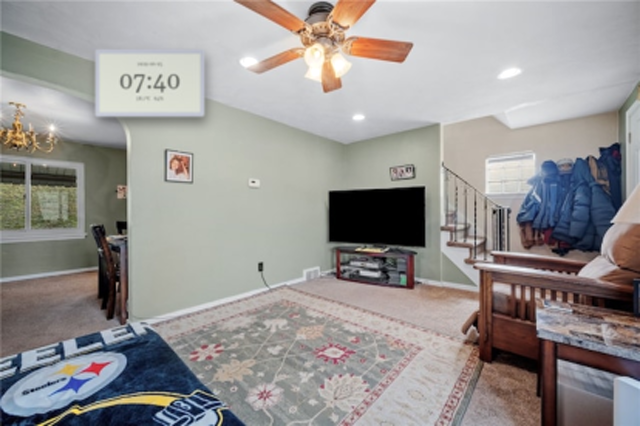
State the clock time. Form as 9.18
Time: 7.40
